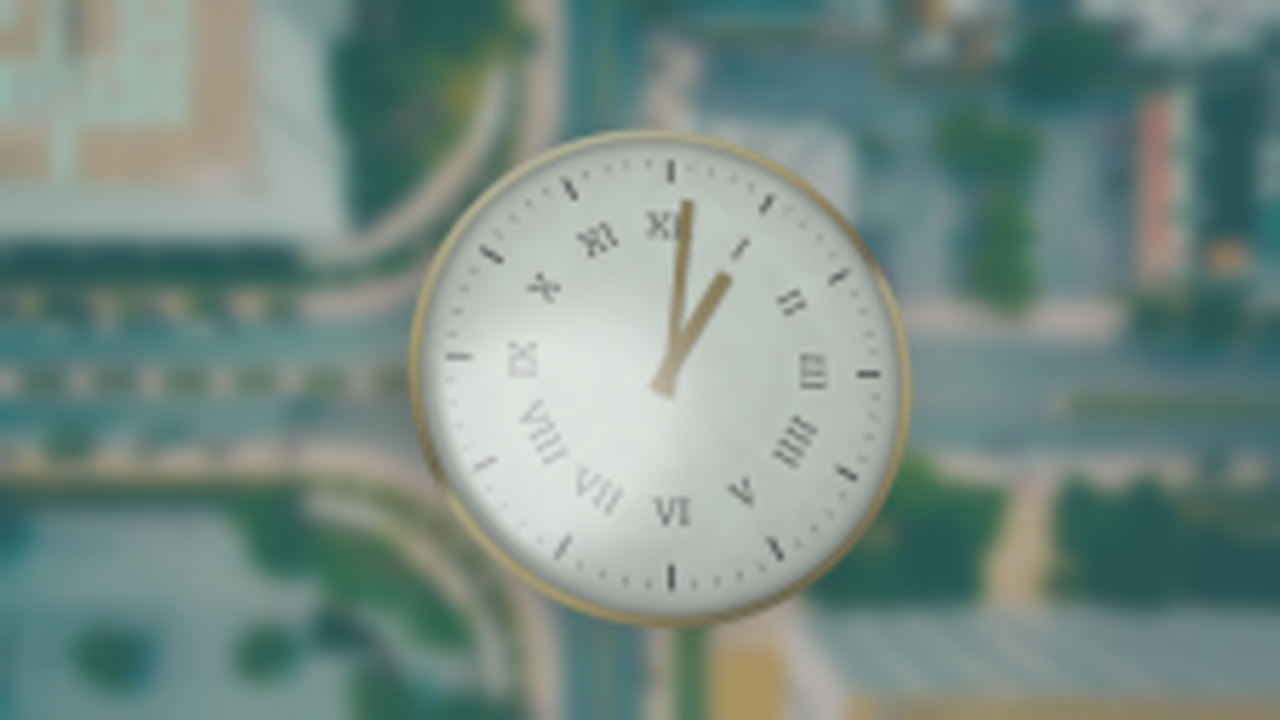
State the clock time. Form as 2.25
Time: 1.01
